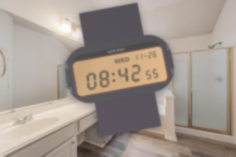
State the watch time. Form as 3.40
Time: 8.42
